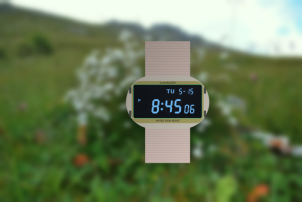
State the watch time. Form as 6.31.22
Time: 8.45.06
